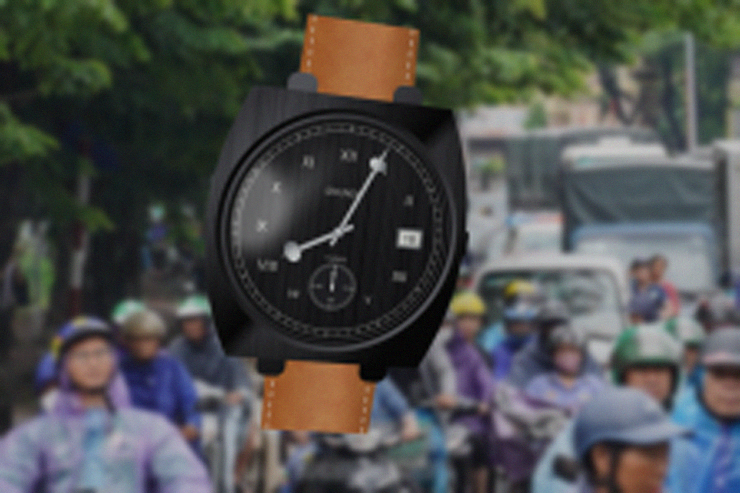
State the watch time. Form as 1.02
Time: 8.04
